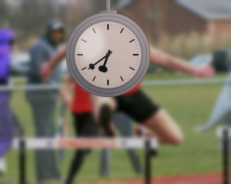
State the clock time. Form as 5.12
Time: 6.39
